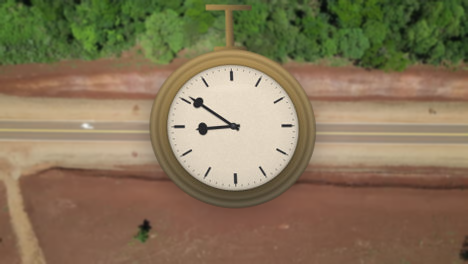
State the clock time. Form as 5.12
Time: 8.51
